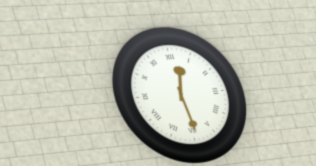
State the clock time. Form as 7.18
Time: 12.29
